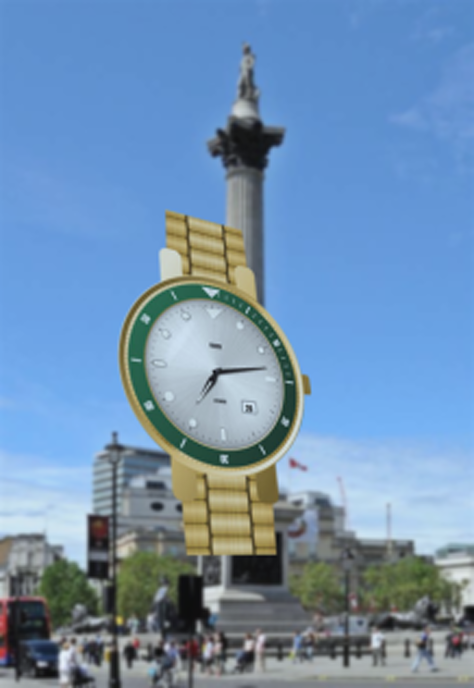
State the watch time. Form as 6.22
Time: 7.13
